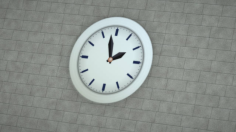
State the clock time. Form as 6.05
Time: 1.58
